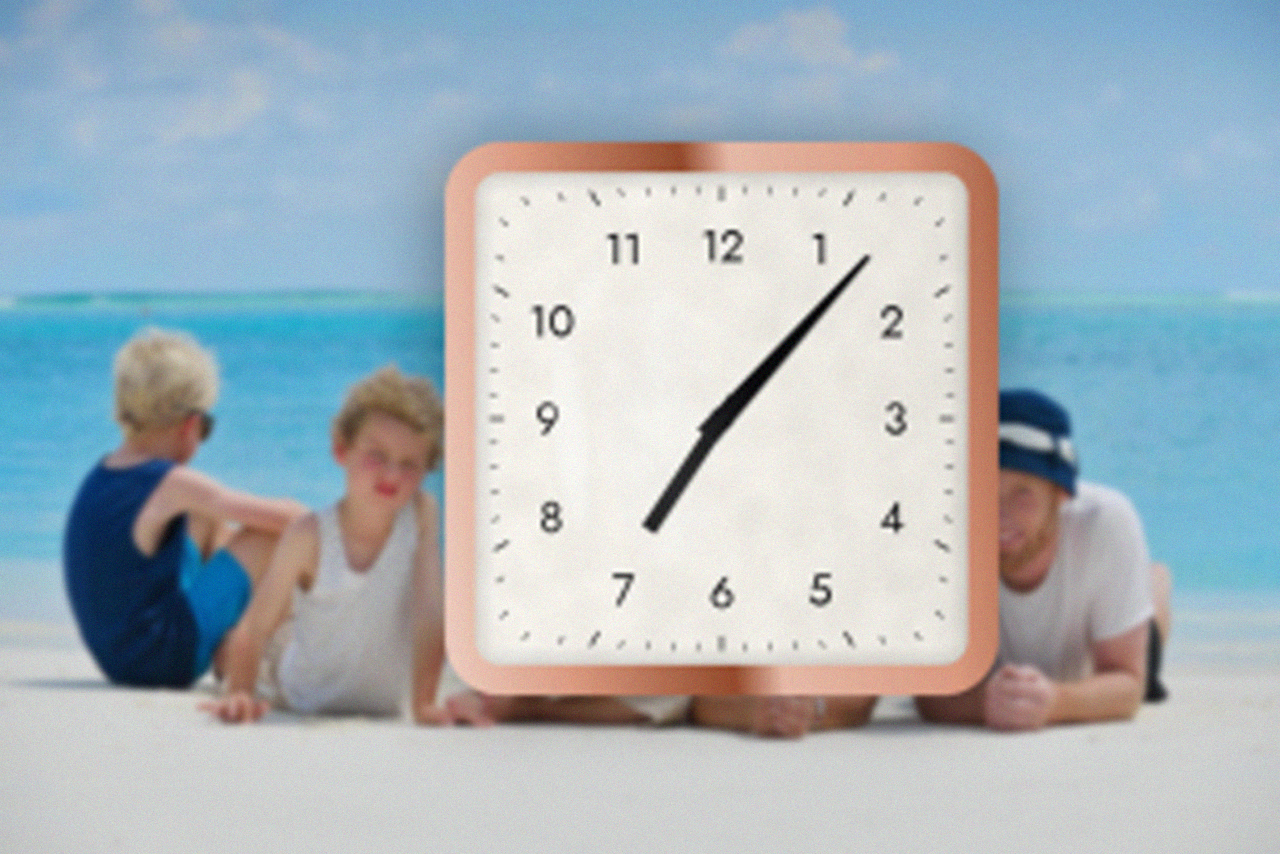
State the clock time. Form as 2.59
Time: 7.07
